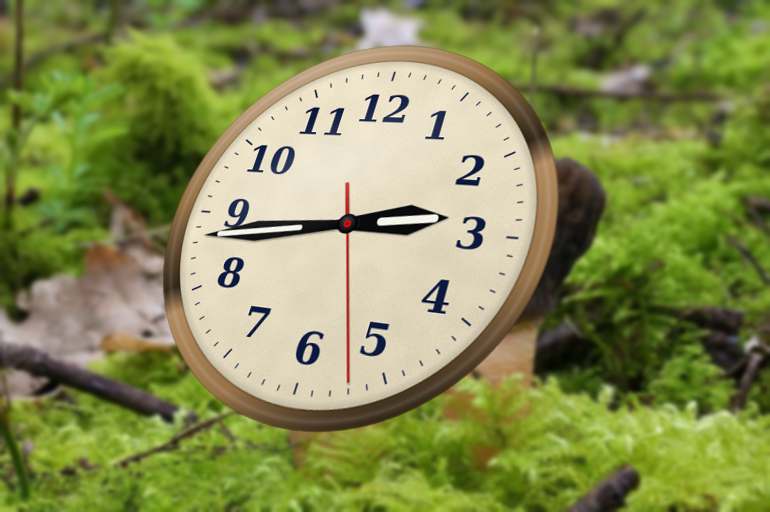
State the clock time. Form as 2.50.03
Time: 2.43.27
